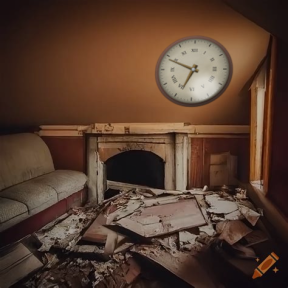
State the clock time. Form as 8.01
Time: 6.49
